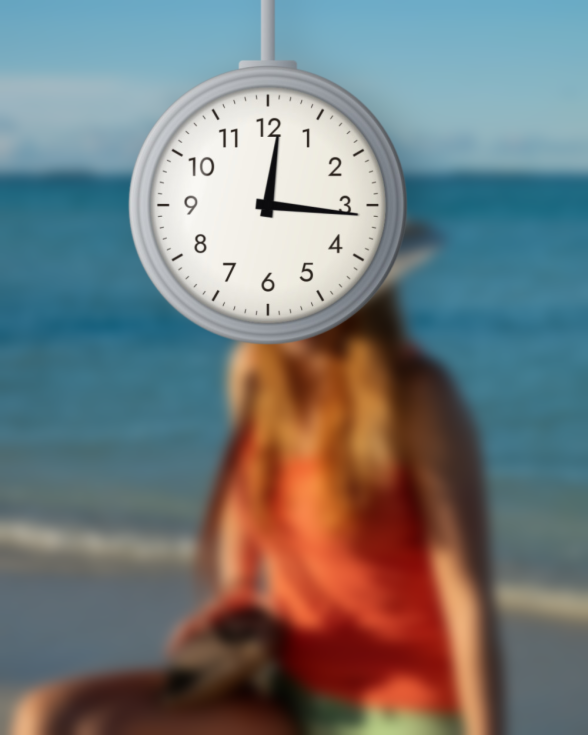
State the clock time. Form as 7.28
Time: 12.16
